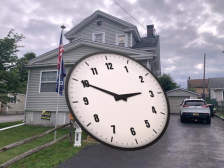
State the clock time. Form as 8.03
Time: 2.50
